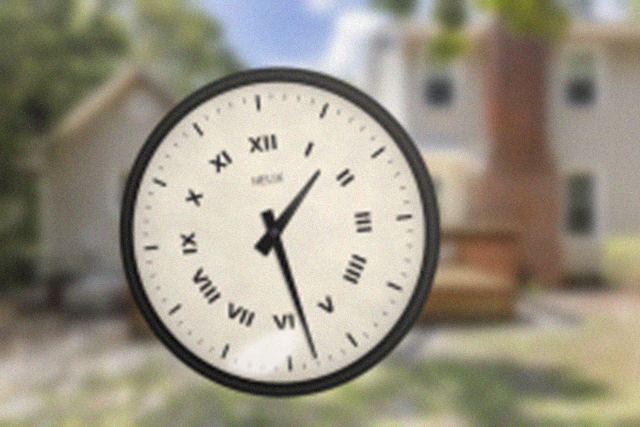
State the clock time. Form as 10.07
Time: 1.28
